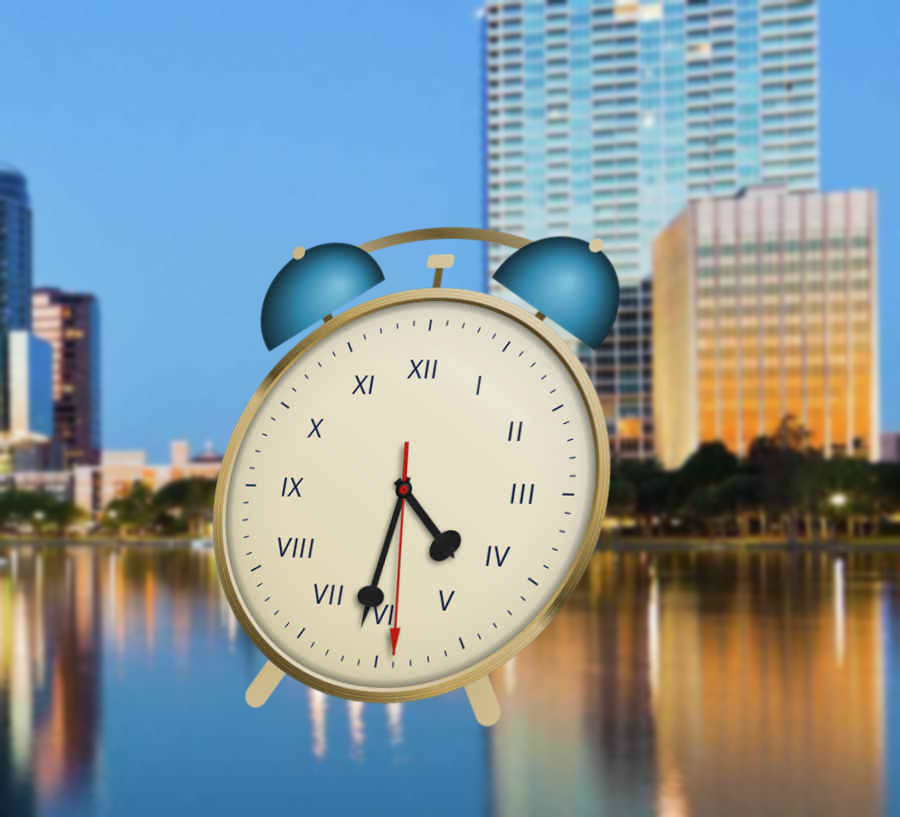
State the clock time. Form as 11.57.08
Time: 4.31.29
